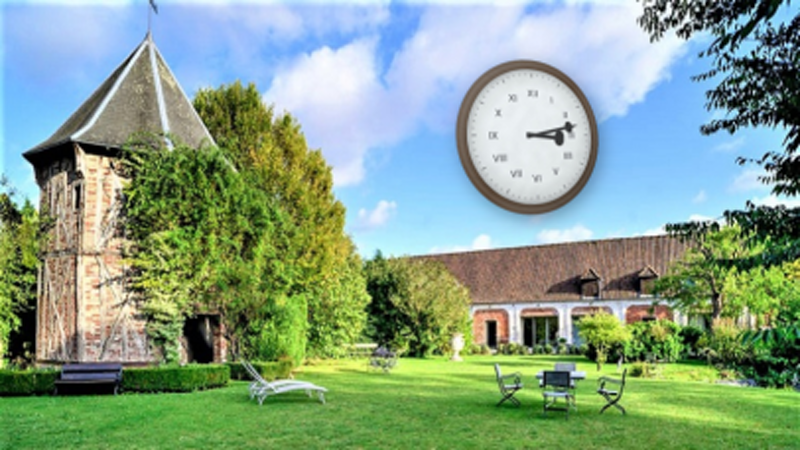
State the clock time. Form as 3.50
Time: 3.13
